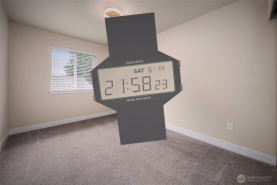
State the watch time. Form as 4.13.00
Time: 21.58.23
